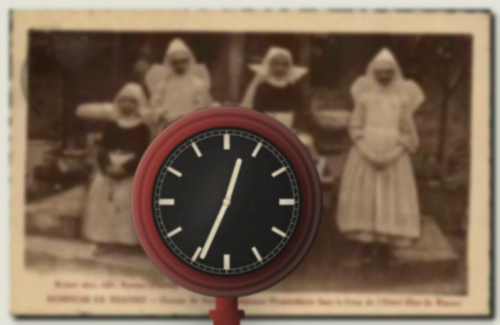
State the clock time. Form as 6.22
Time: 12.34
